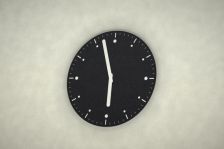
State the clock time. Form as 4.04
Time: 5.57
